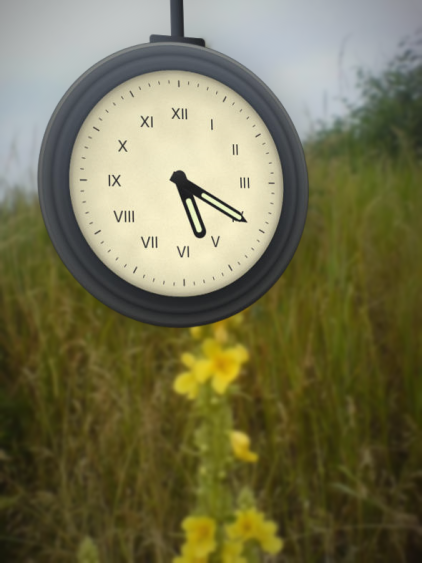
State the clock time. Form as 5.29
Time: 5.20
